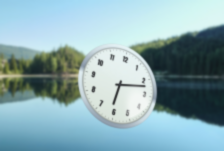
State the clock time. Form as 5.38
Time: 6.12
